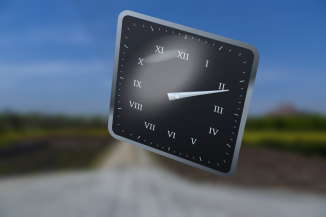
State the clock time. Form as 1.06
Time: 2.11
